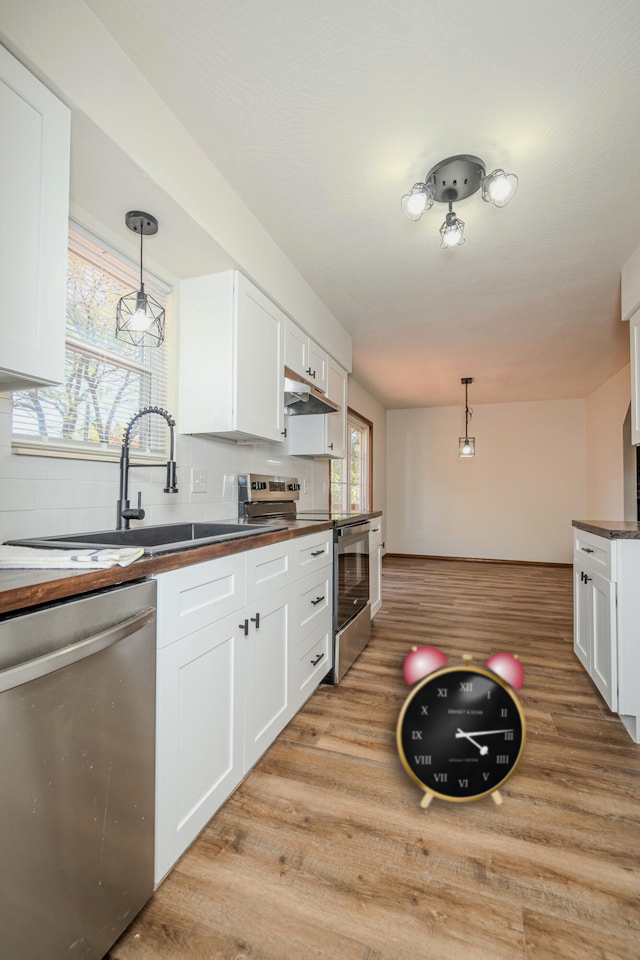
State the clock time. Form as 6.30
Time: 4.14
